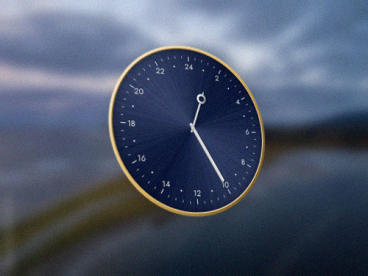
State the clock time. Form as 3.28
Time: 1.25
